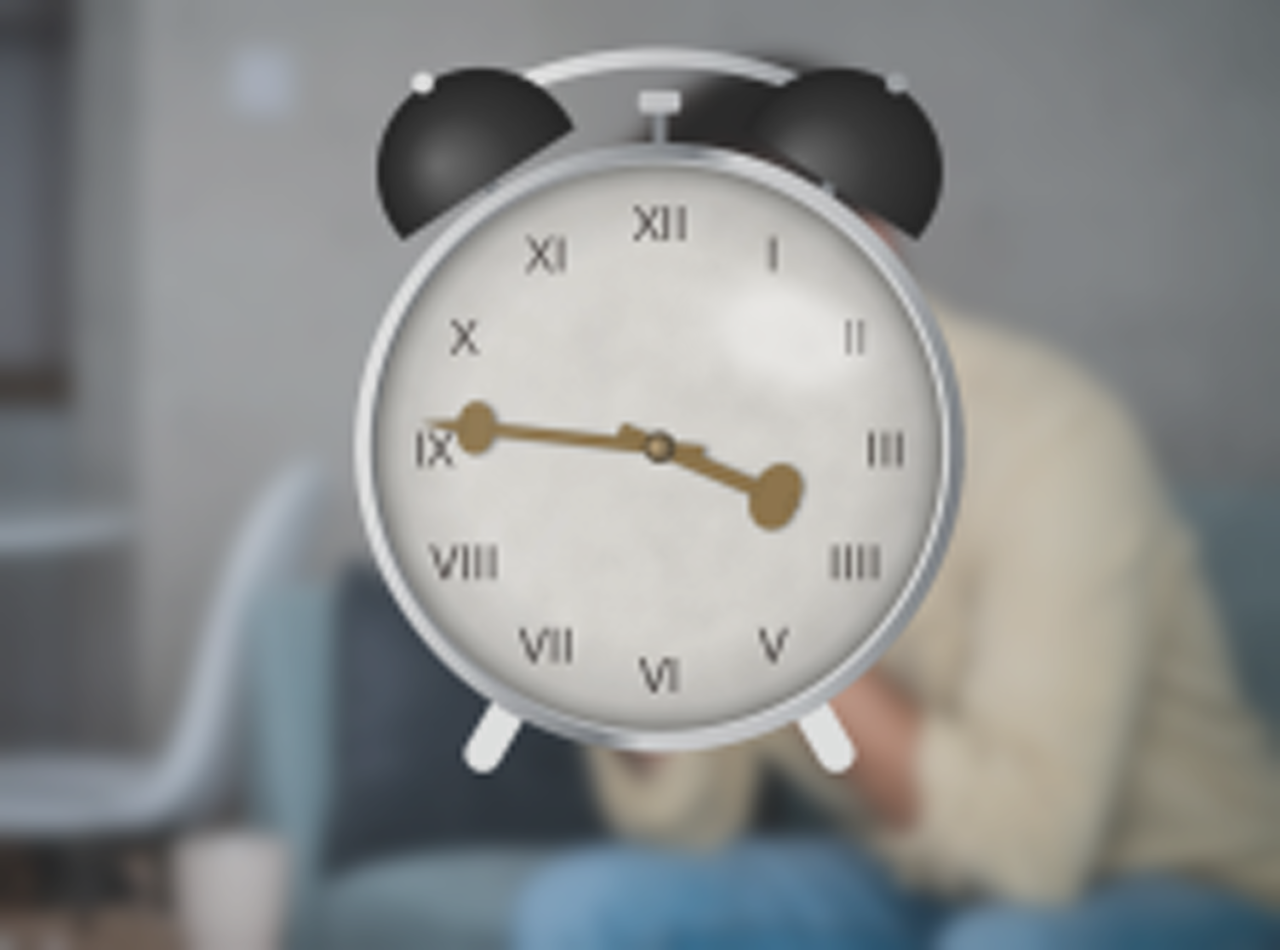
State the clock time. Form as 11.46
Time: 3.46
